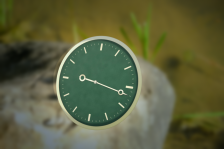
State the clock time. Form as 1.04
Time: 9.17
